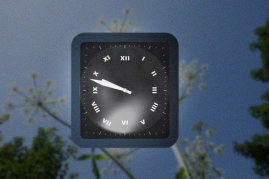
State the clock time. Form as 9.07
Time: 9.48
